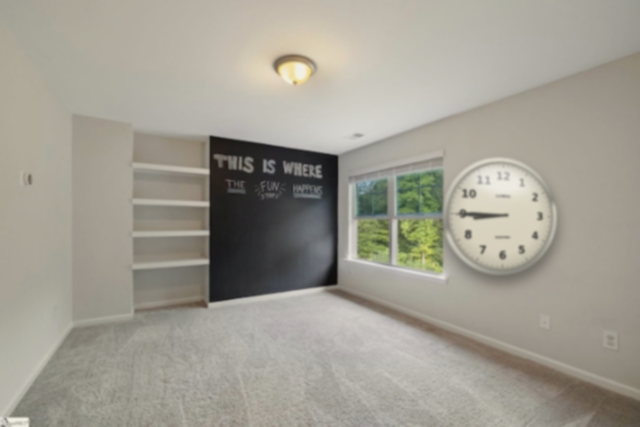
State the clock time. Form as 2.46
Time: 8.45
